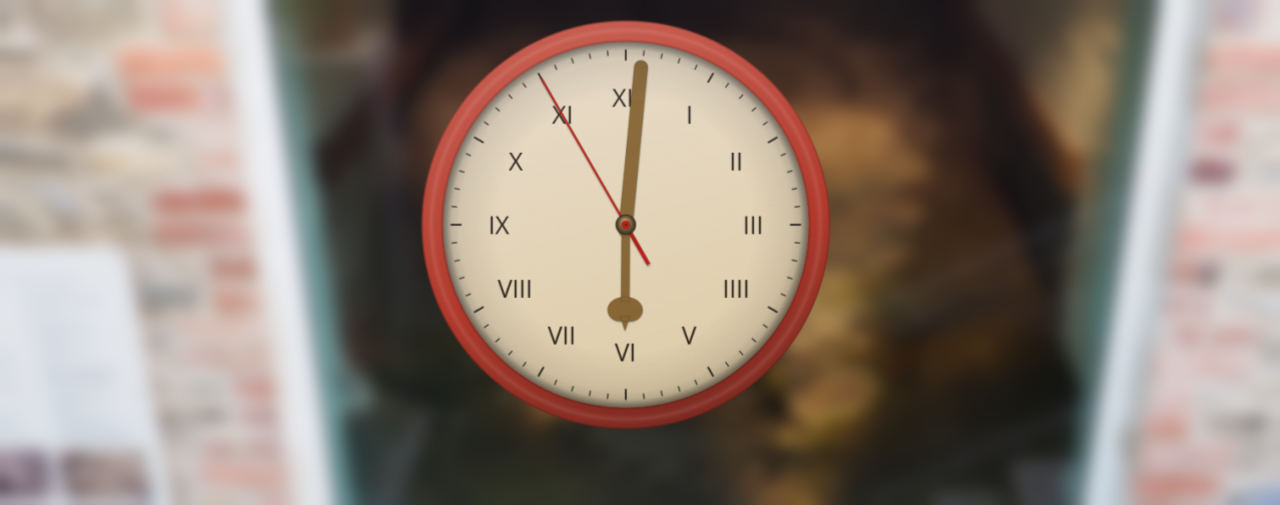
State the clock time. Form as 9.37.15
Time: 6.00.55
